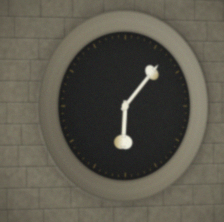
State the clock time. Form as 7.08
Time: 6.07
